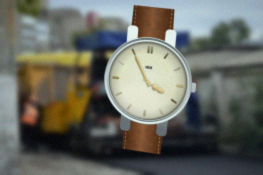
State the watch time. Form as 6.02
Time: 3.55
